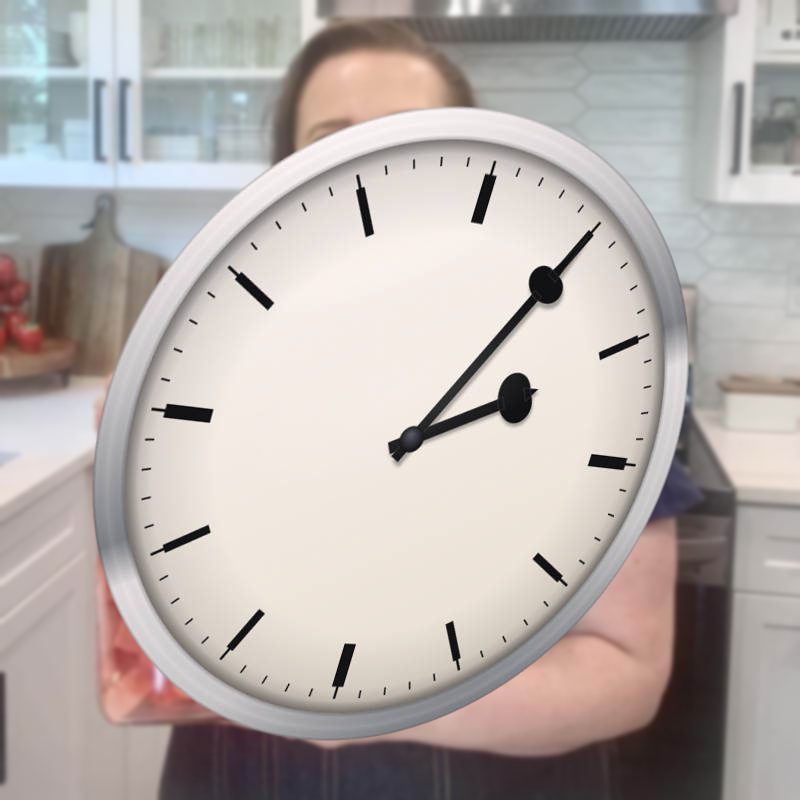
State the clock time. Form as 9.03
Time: 2.05
